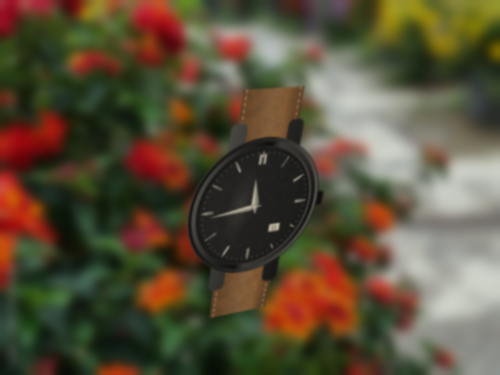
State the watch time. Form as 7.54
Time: 11.44
